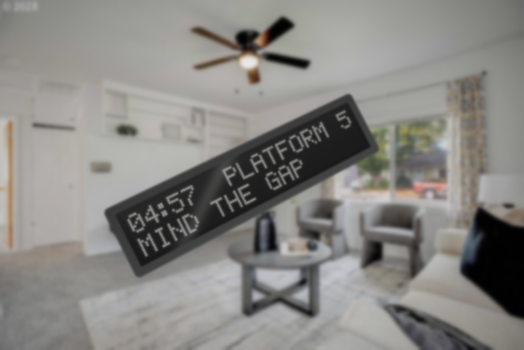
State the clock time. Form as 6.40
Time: 4.57
